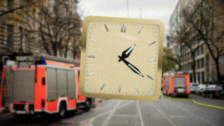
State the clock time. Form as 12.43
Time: 1.21
